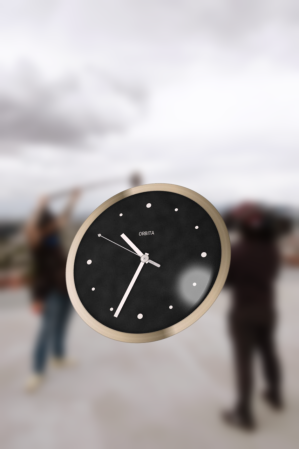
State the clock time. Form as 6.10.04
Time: 10.33.50
